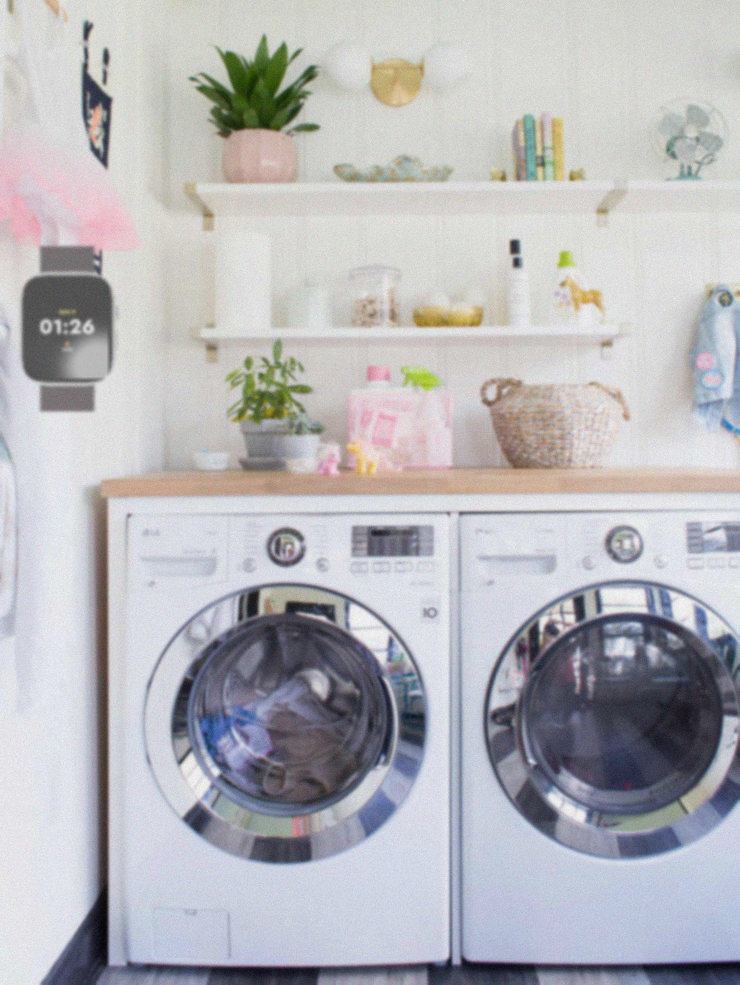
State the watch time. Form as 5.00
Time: 1.26
